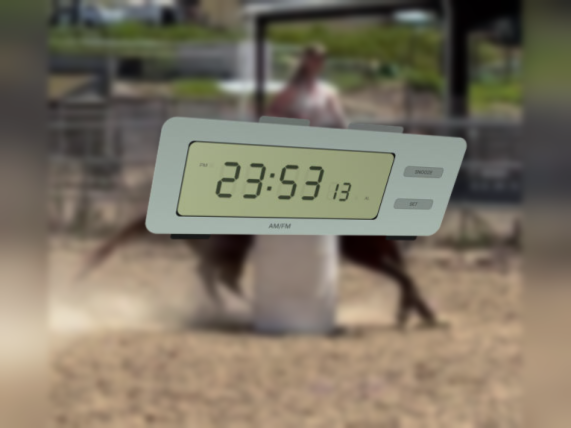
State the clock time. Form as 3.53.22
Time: 23.53.13
